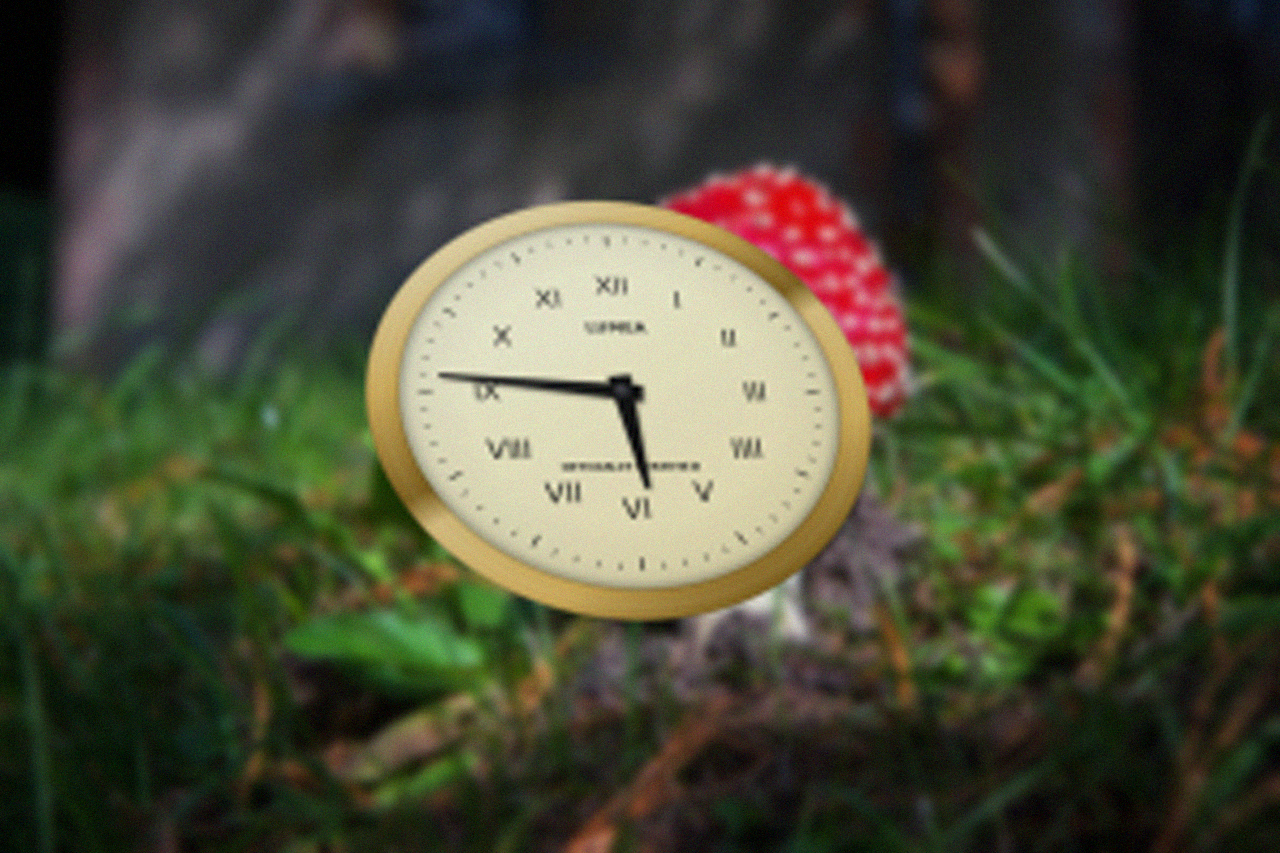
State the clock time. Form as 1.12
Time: 5.46
